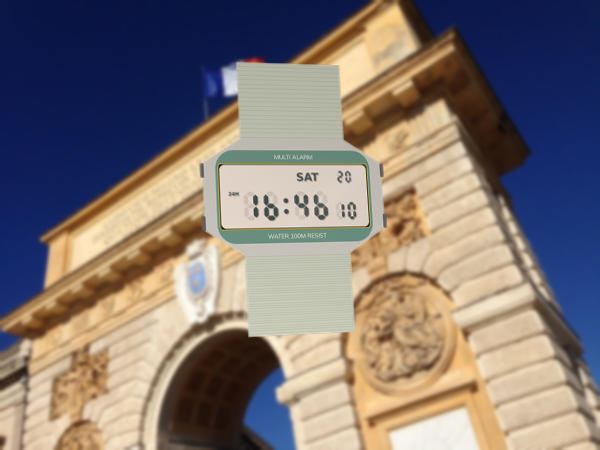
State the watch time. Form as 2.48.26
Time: 16.46.10
